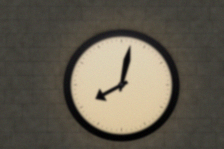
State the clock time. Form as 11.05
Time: 8.02
